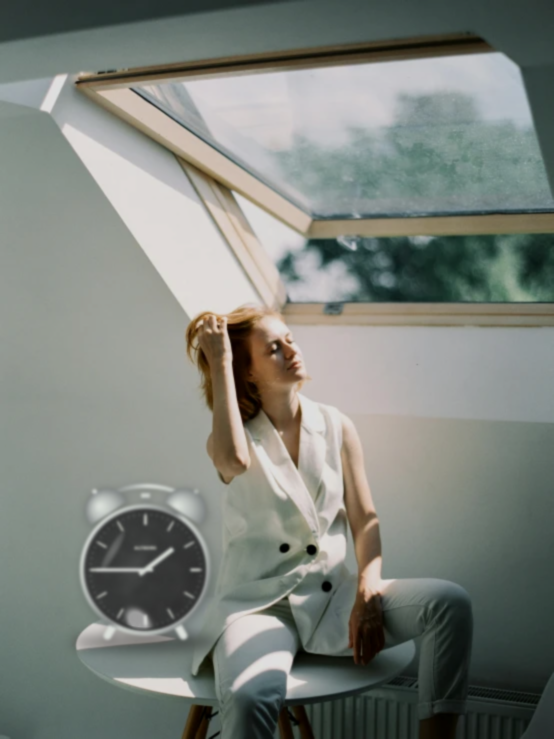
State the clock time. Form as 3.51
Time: 1.45
